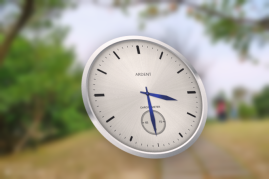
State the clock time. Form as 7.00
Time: 3.30
